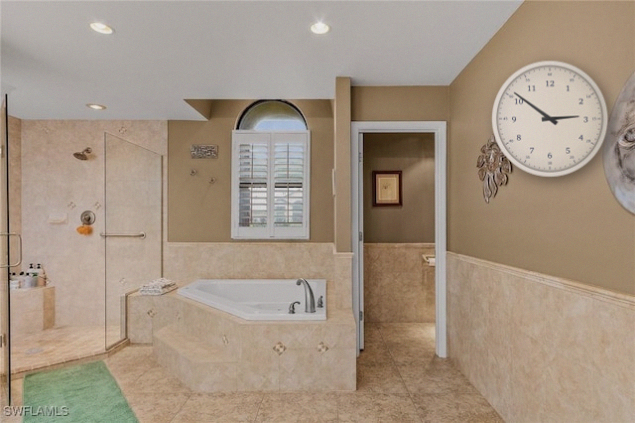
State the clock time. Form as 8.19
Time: 2.51
